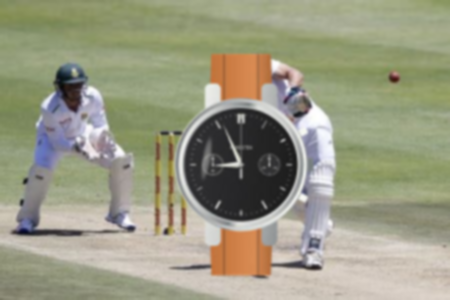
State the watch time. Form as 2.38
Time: 8.56
